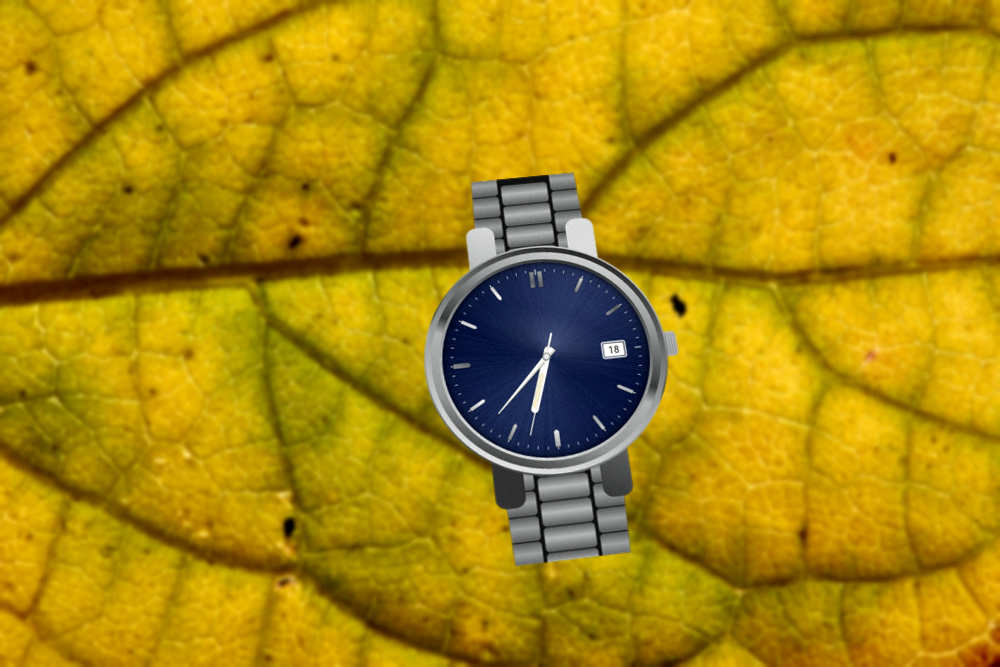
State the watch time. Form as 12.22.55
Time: 6.37.33
